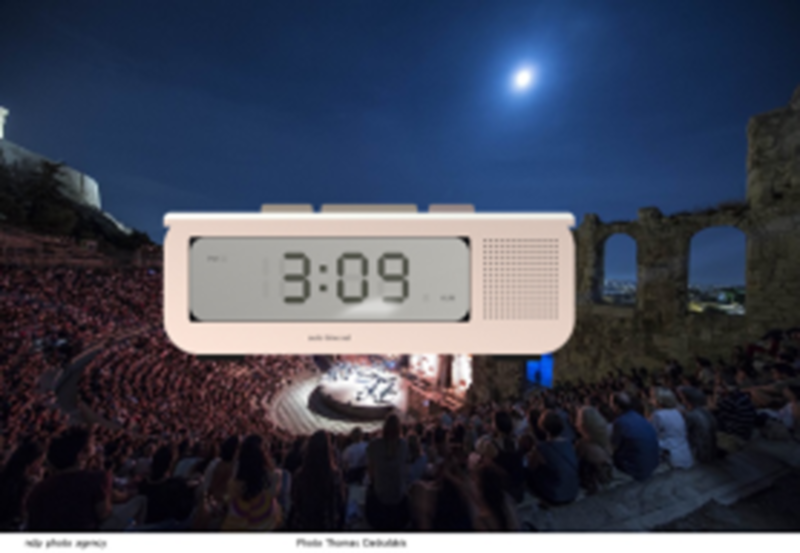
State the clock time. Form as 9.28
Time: 3.09
